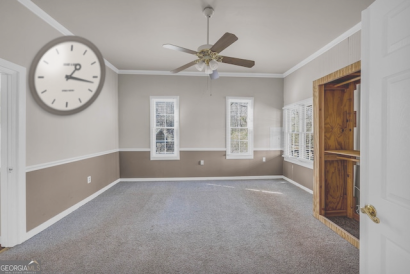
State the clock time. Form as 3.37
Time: 1.17
